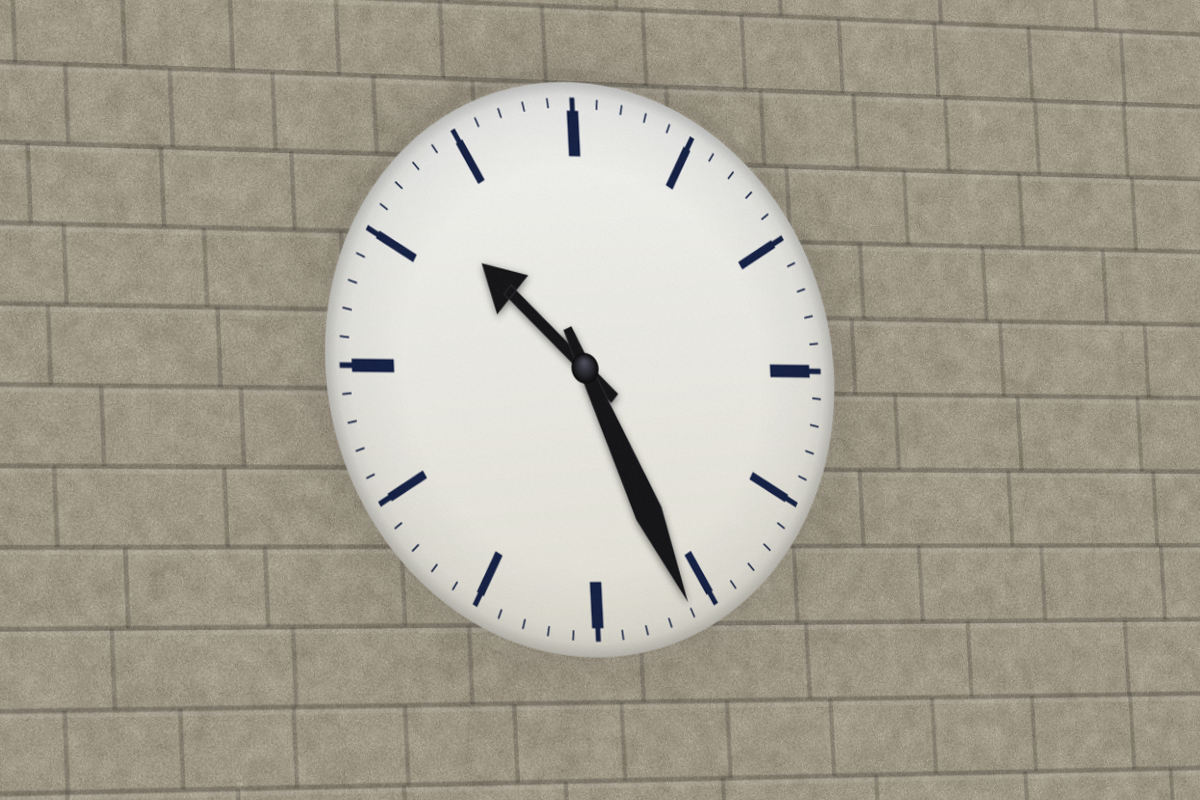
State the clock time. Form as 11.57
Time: 10.26
